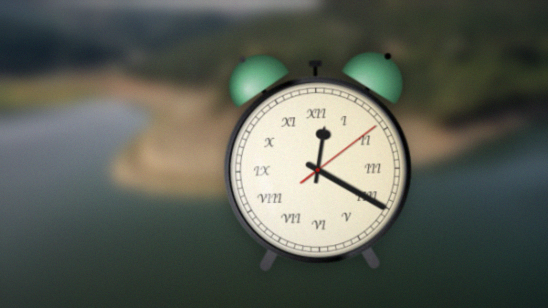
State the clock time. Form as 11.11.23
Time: 12.20.09
